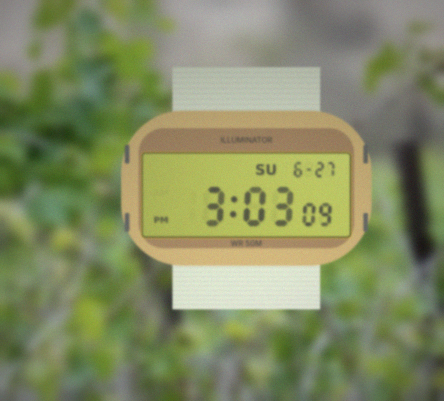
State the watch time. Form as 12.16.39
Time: 3.03.09
